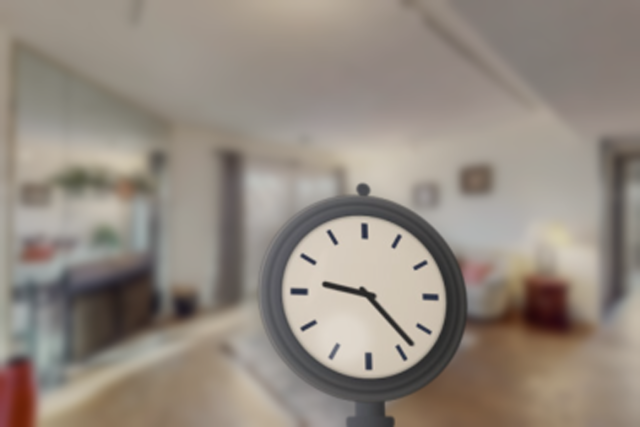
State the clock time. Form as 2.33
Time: 9.23
